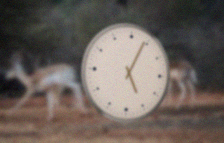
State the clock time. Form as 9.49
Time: 5.04
